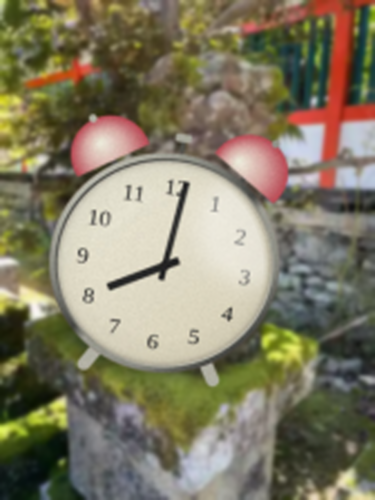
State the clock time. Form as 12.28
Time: 8.01
